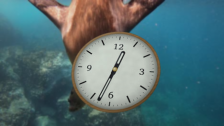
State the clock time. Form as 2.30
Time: 12.33
